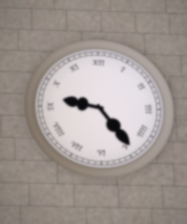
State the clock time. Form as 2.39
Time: 9.24
